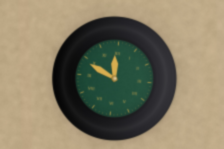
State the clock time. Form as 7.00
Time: 11.49
